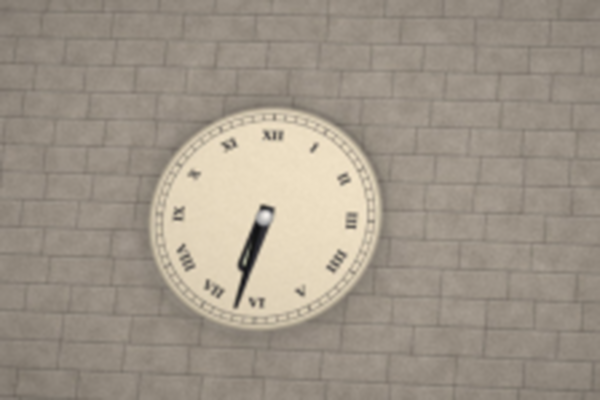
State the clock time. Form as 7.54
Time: 6.32
